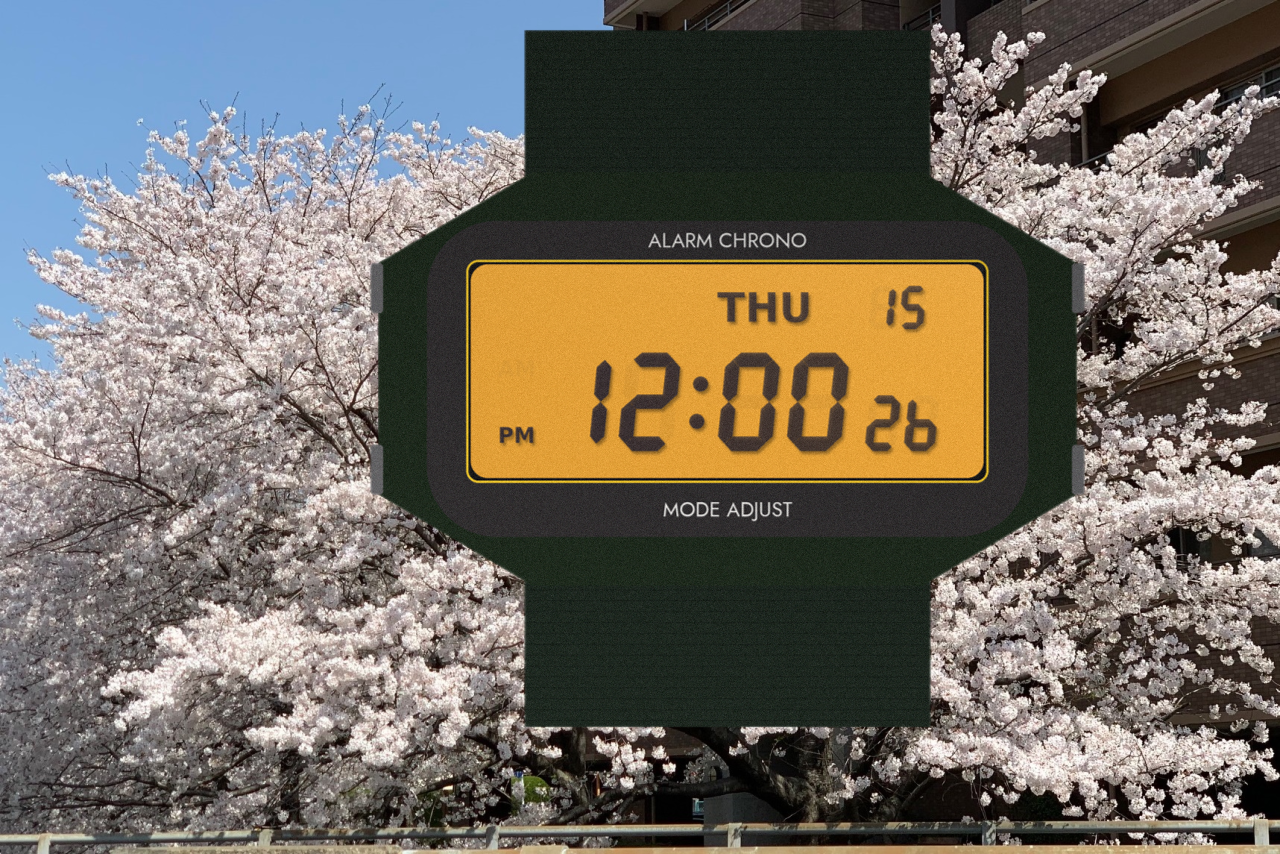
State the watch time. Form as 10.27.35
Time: 12.00.26
